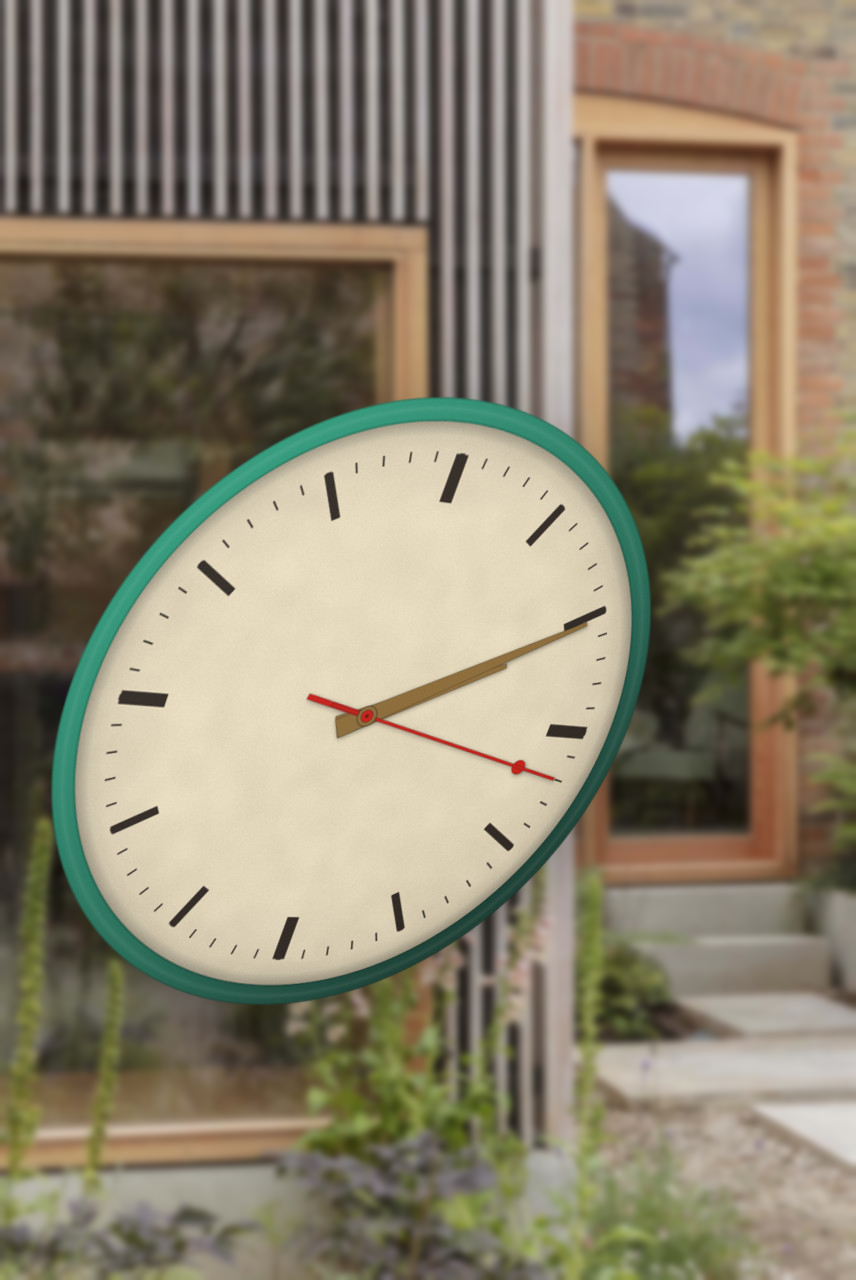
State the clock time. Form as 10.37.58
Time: 2.10.17
